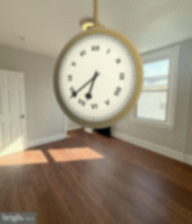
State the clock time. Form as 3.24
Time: 6.39
